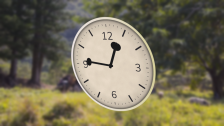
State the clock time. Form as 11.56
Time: 12.46
